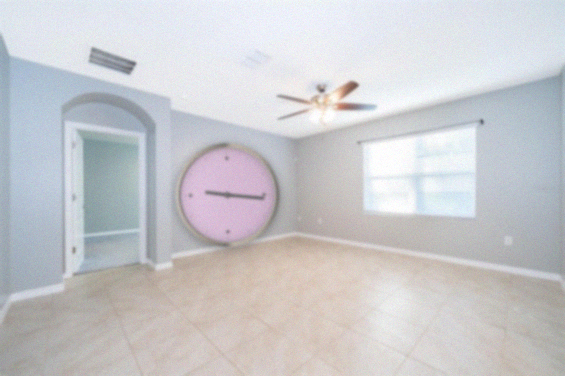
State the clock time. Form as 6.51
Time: 9.16
